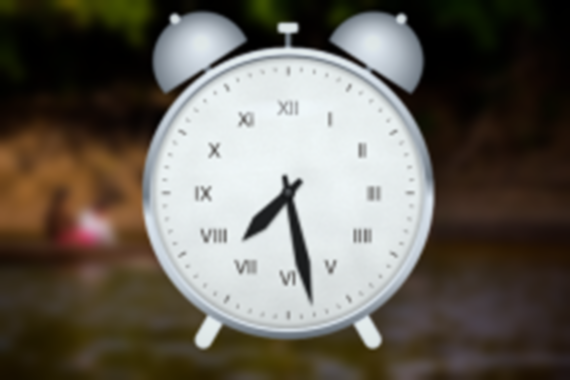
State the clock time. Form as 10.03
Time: 7.28
